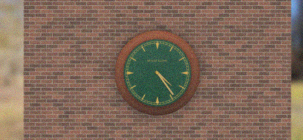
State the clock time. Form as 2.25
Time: 4.24
